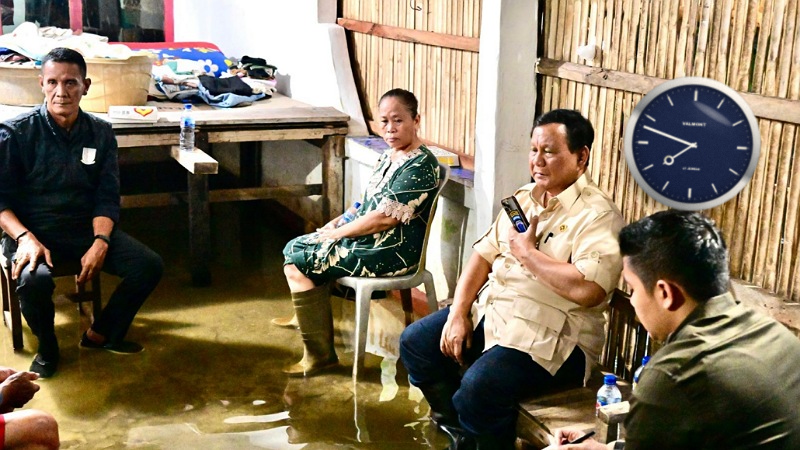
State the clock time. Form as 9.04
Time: 7.48
